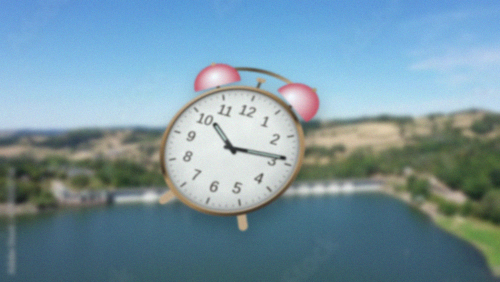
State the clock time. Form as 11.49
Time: 10.14
